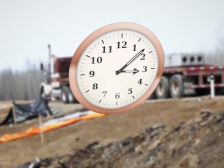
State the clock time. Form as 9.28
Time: 3.08
